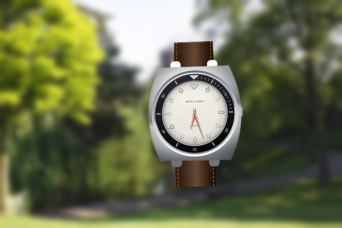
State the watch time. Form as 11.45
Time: 6.27
